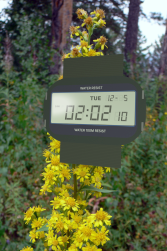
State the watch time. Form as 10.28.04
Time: 2.02.10
